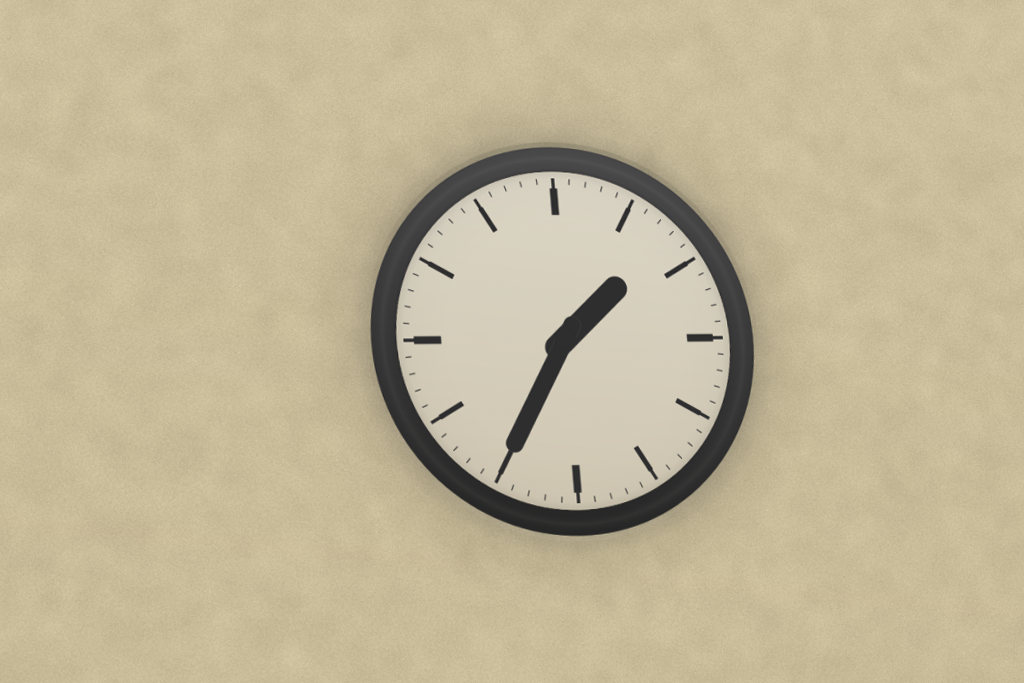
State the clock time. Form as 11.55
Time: 1.35
